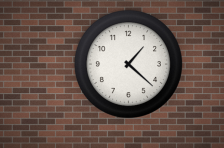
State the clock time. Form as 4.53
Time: 1.22
